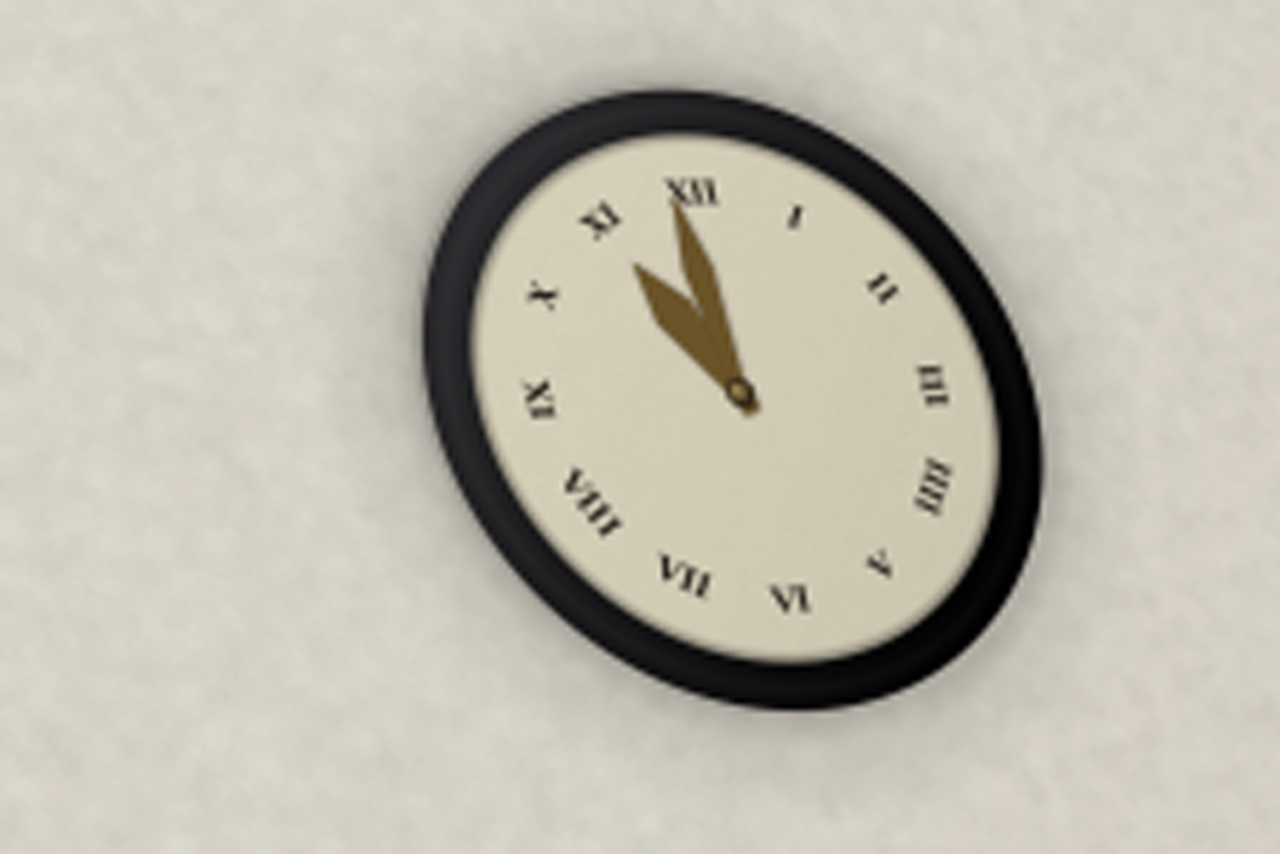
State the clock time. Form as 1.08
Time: 10.59
